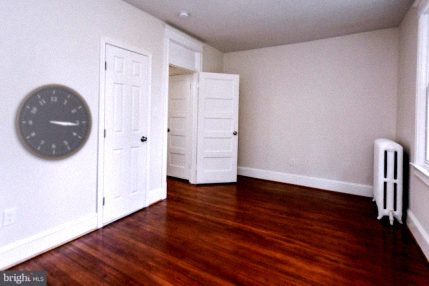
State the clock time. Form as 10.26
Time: 3.16
